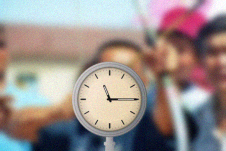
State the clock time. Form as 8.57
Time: 11.15
